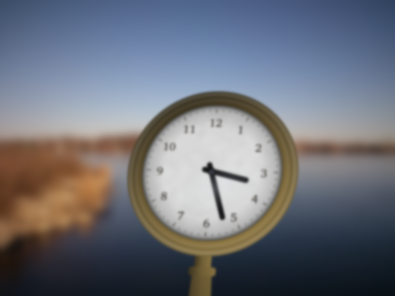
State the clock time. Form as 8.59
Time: 3.27
